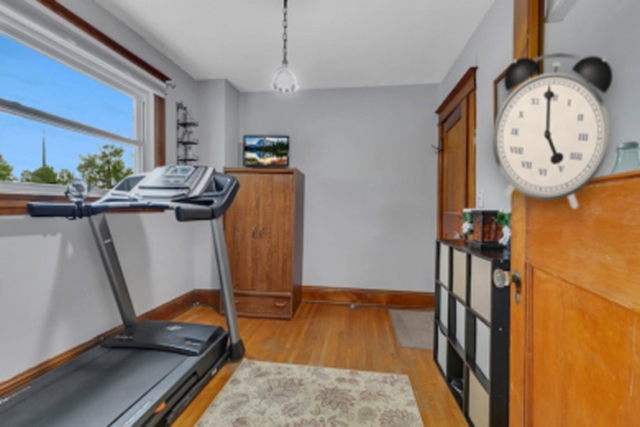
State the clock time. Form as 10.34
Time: 4.59
